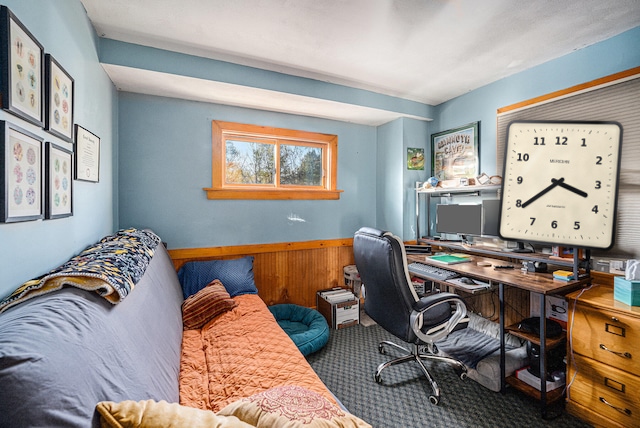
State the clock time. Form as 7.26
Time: 3.39
